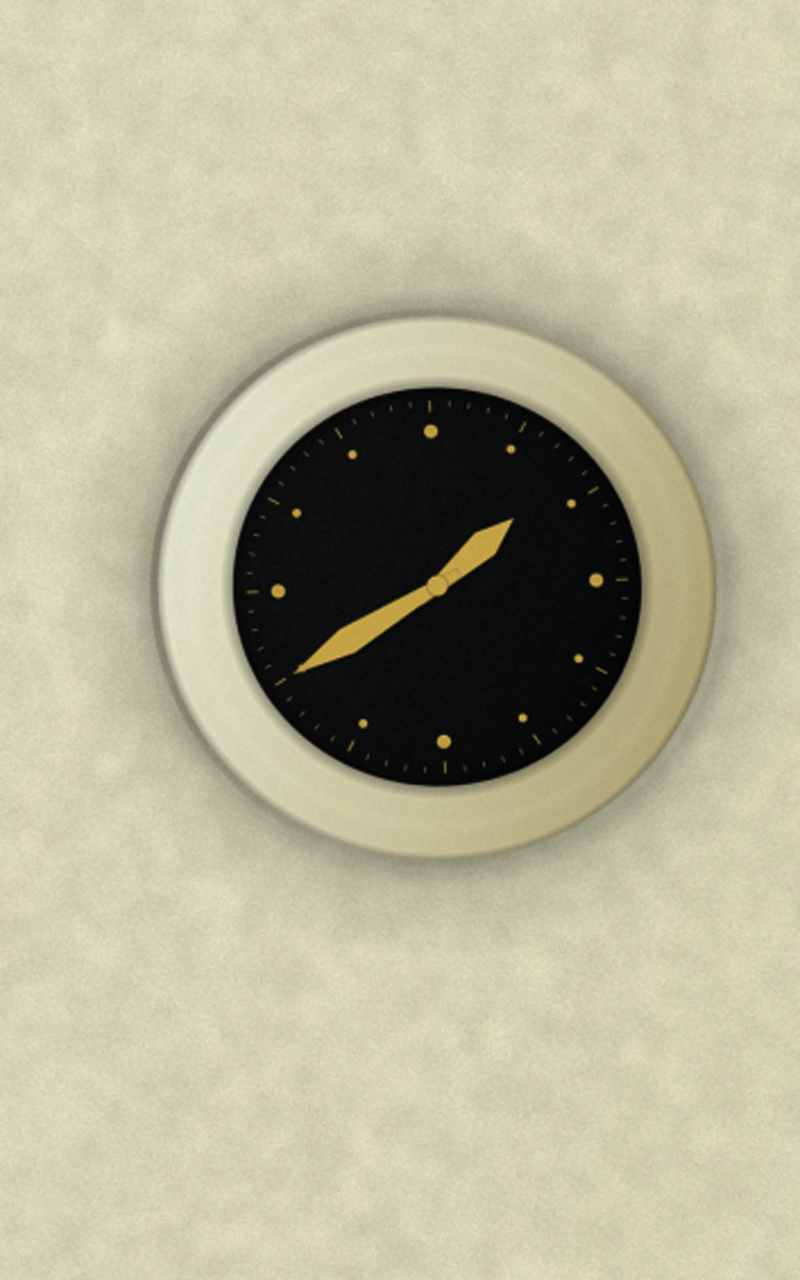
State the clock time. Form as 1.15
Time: 1.40
